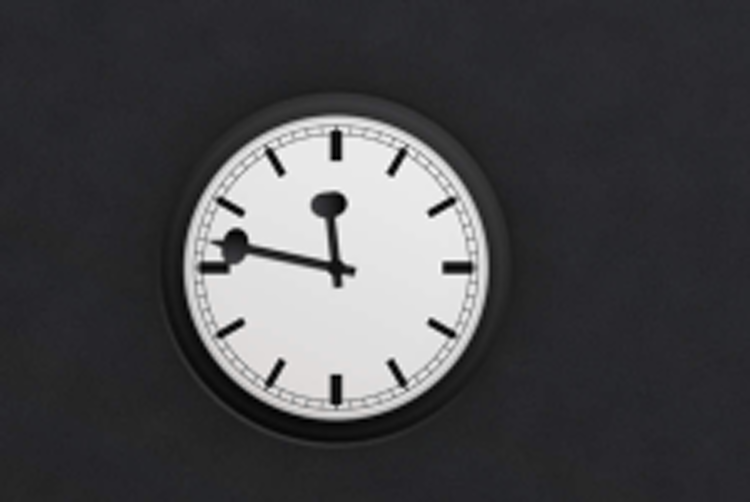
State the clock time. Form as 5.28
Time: 11.47
